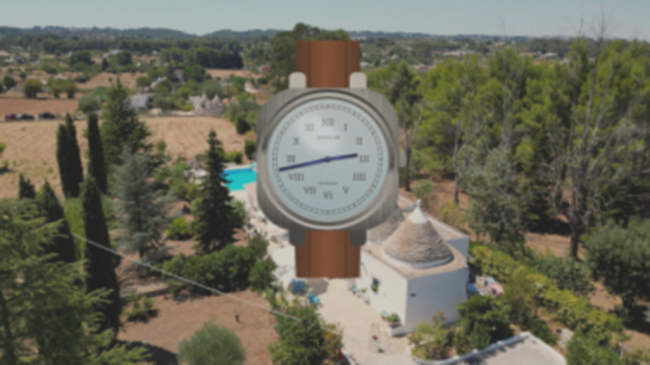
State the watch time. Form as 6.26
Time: 2.43
